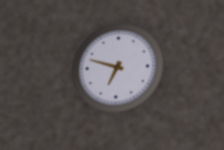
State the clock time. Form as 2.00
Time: 6.48
